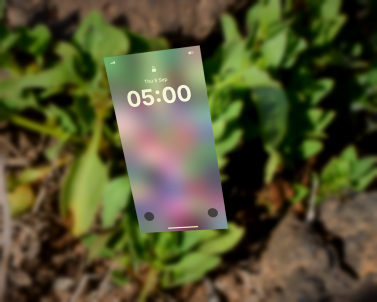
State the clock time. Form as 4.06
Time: 5.00
